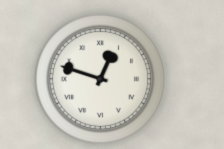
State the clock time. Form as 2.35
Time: 12.48
